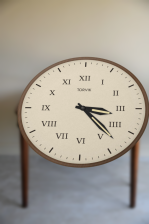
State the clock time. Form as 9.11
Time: 3.23
